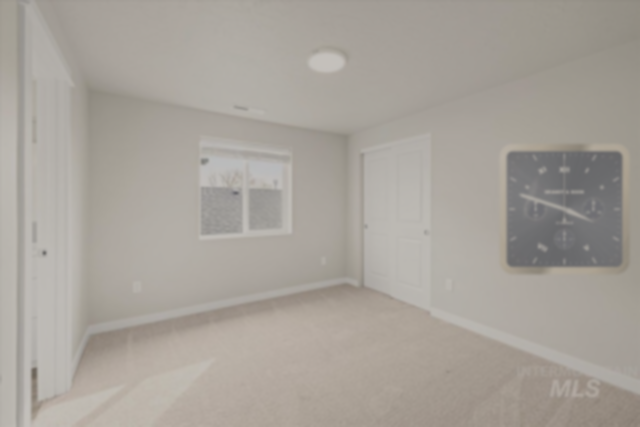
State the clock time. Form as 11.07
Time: 3.48
